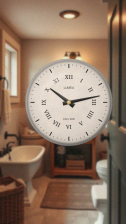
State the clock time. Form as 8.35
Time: 10.13
